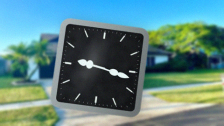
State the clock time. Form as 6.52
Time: 9.17
